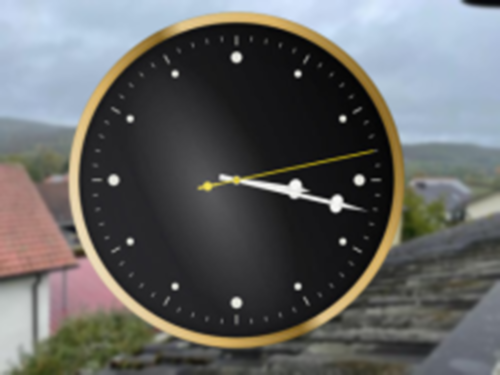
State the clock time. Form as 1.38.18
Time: 3.17.13
